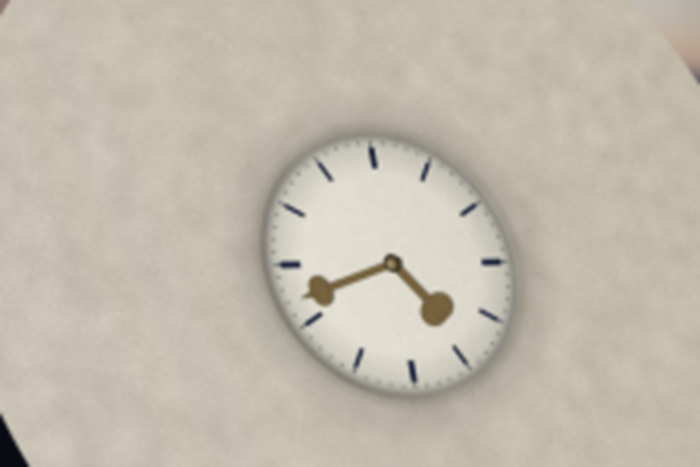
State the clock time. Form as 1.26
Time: 4.42
